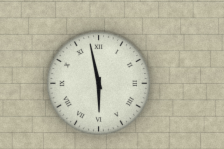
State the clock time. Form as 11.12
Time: 5.58
